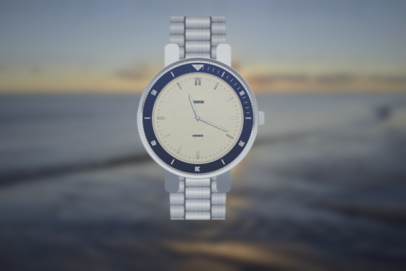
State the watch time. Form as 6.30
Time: 11.19
